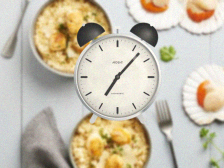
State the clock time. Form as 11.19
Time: 7.07
